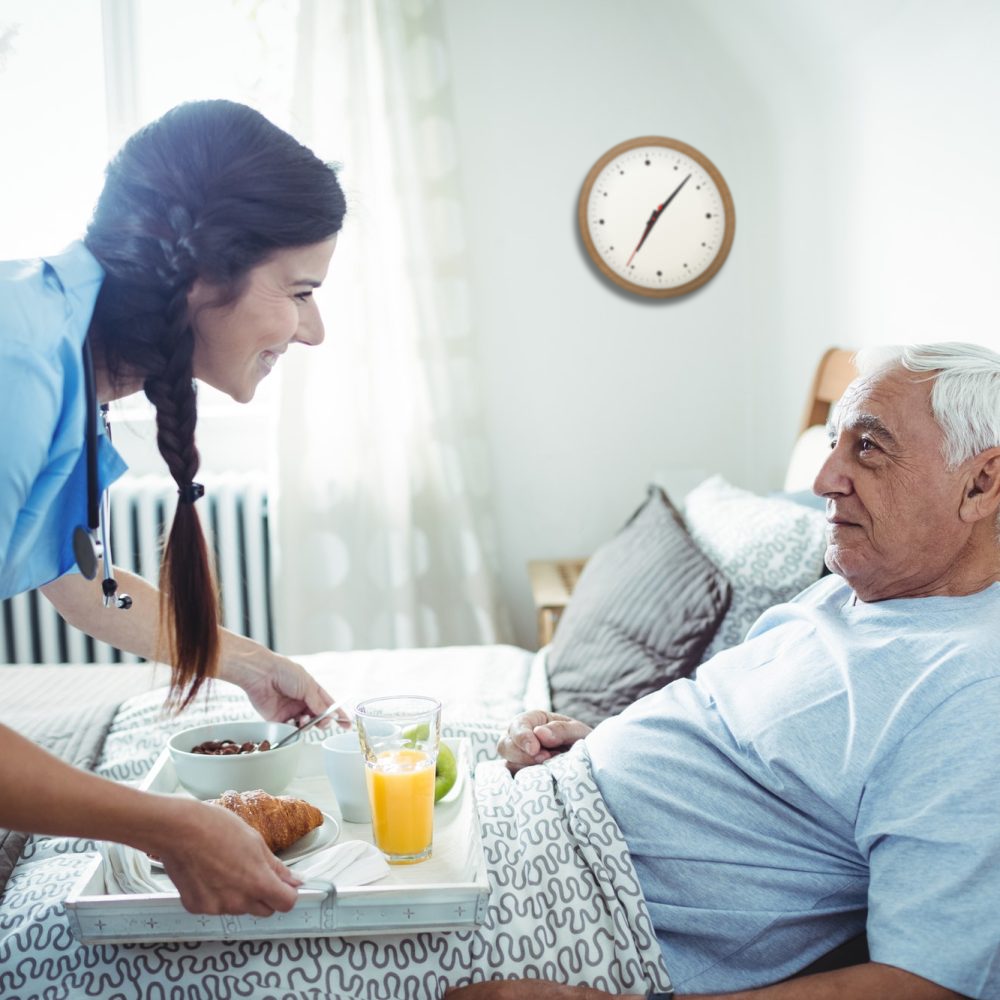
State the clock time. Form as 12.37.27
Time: 7.07.36
